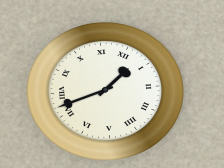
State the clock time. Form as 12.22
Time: 12.37
